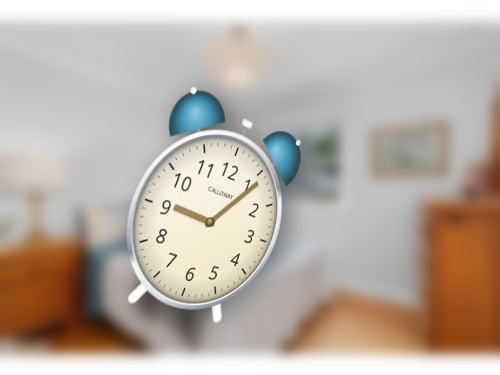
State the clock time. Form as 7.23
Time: 9.06
